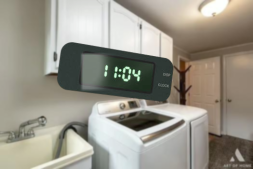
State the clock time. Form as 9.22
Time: 11.04
